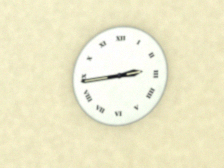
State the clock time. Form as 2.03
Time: 2.44
